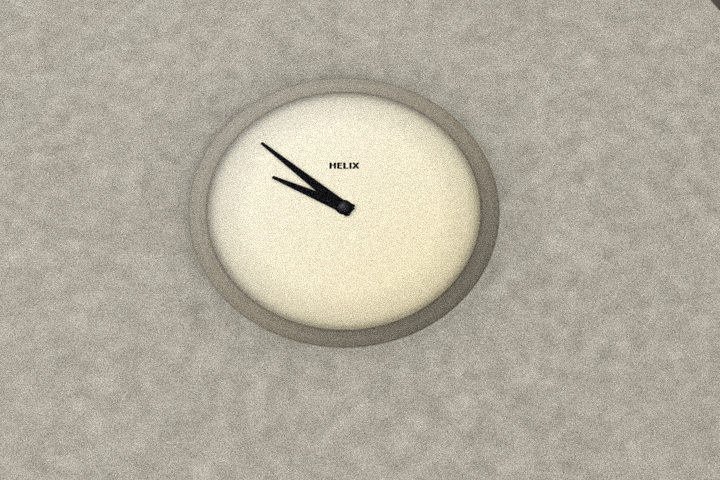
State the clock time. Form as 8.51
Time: 9.52
